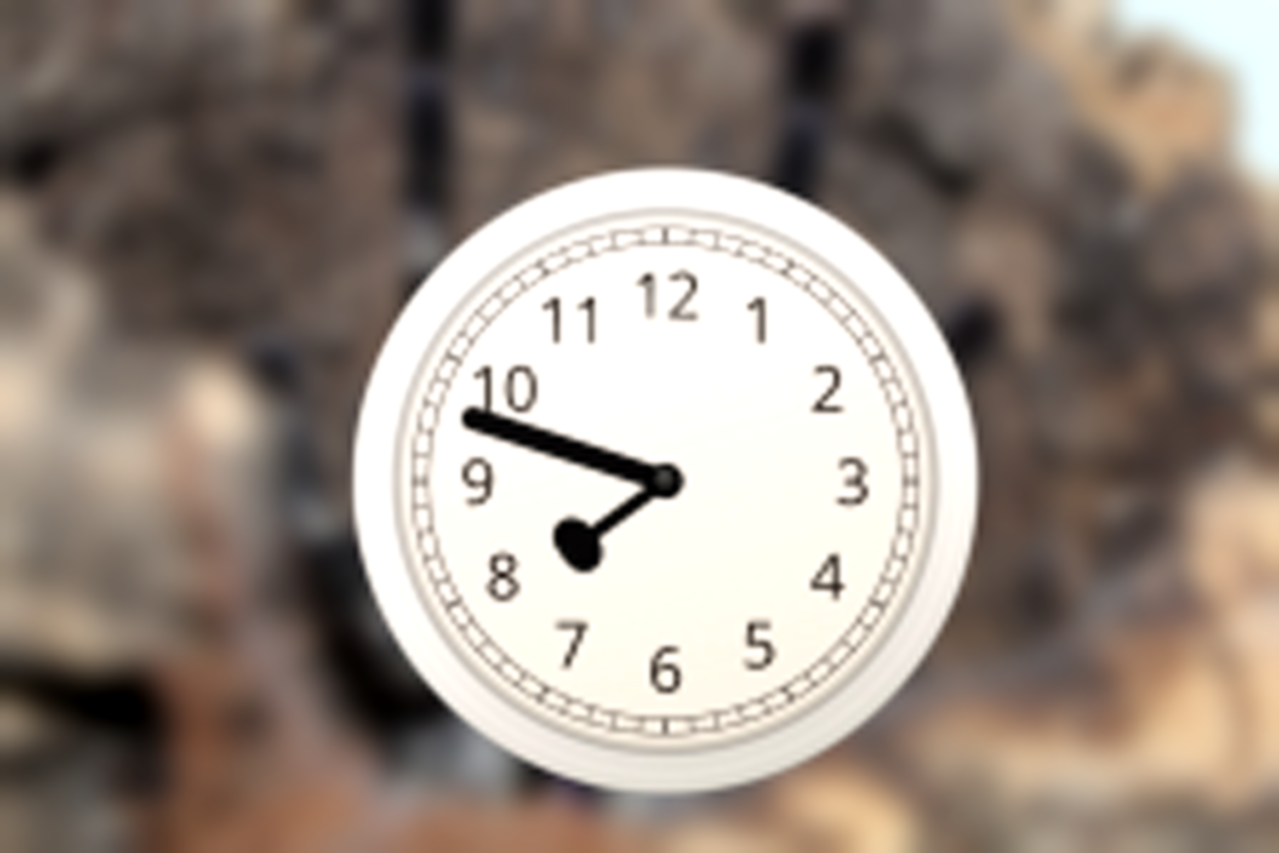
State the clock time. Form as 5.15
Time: 7.48
